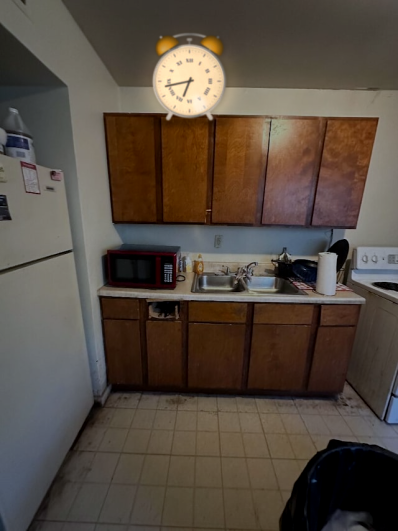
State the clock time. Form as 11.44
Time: 6.43
